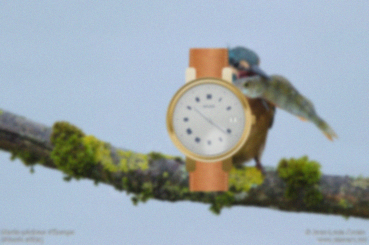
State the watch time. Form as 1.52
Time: 10.21
